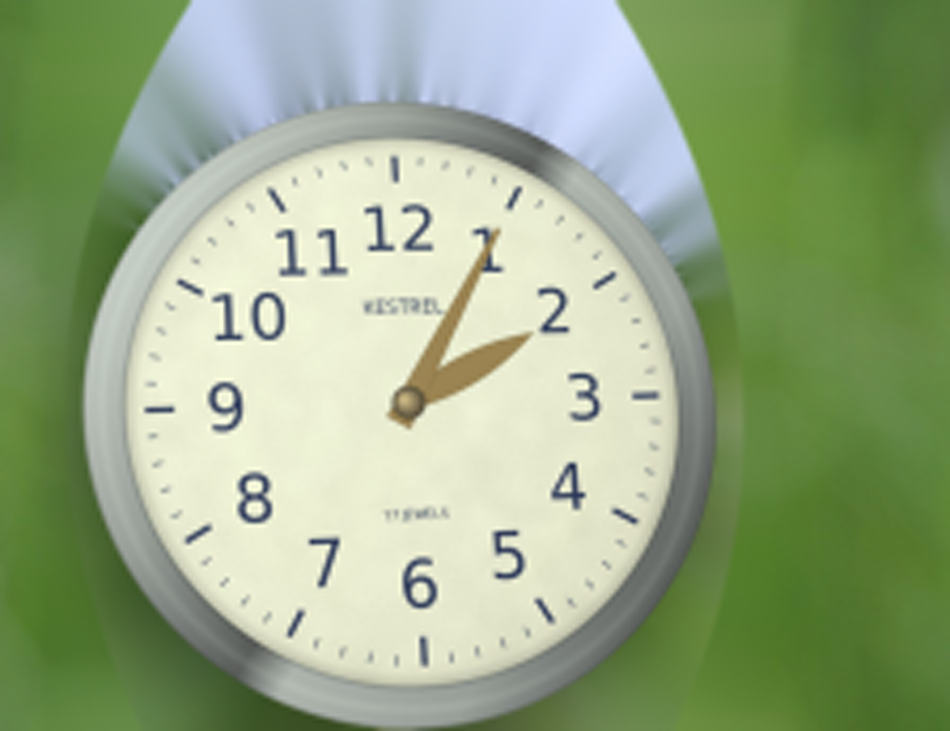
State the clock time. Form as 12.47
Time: 2.05
